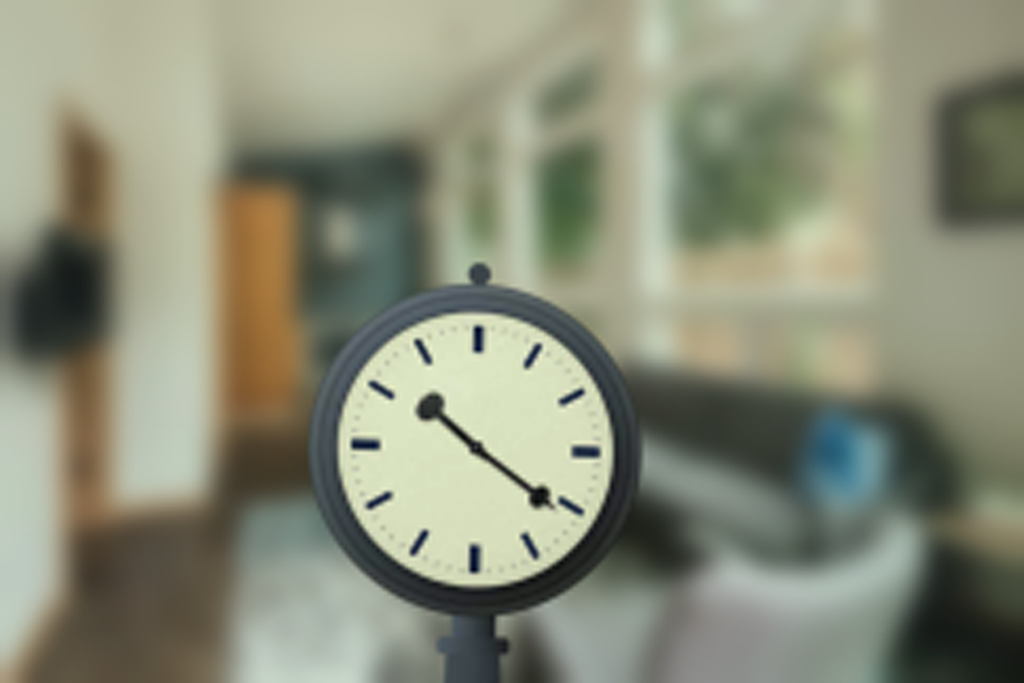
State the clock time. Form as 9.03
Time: 10.21
